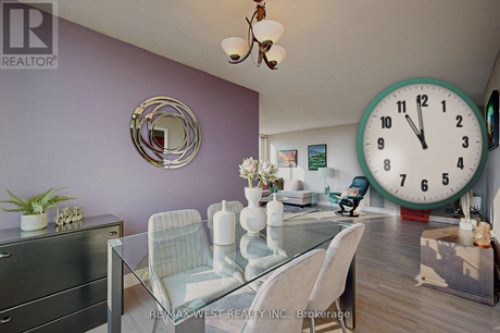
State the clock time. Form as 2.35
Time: 10.59
